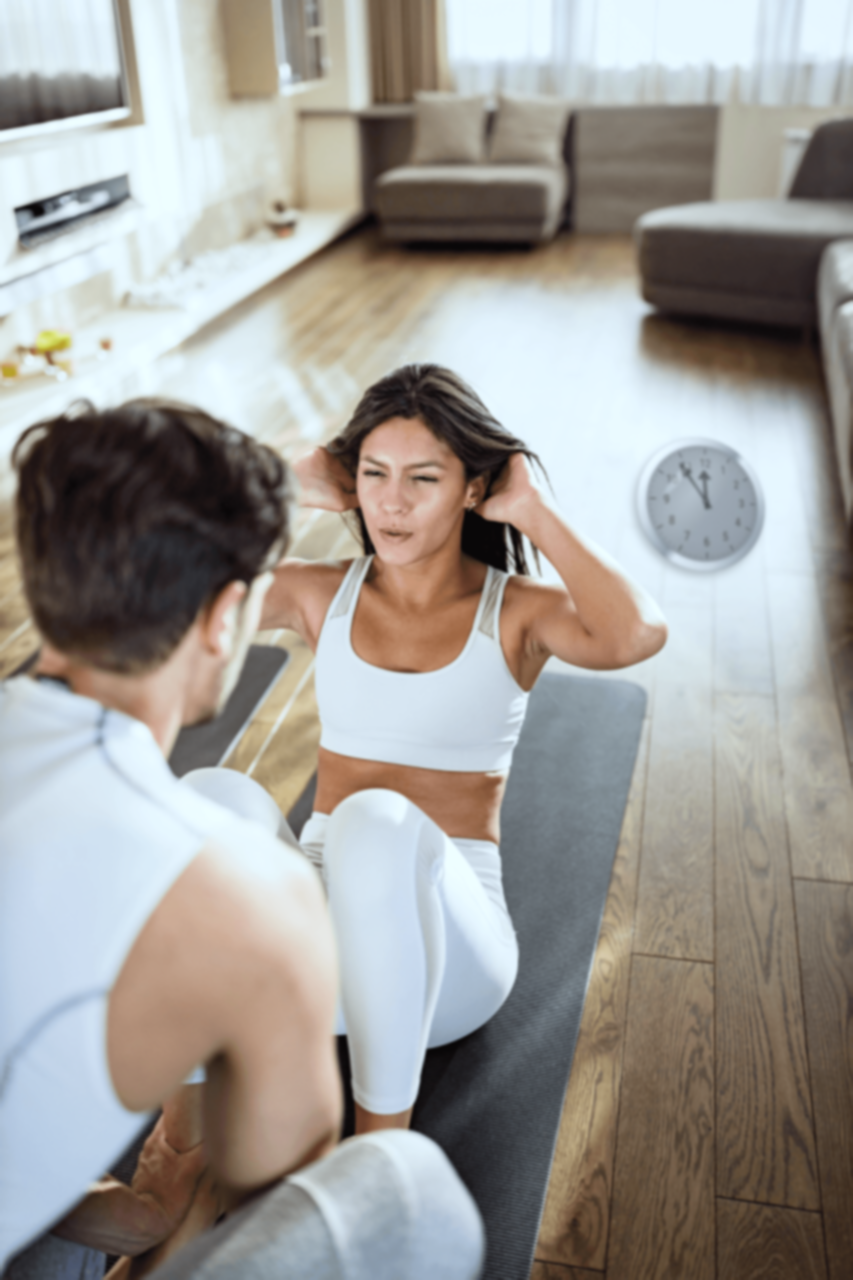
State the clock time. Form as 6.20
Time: 11.54
